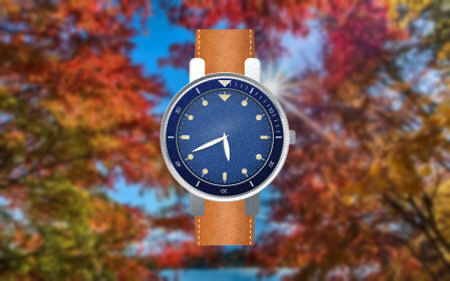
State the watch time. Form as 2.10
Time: 5.41
